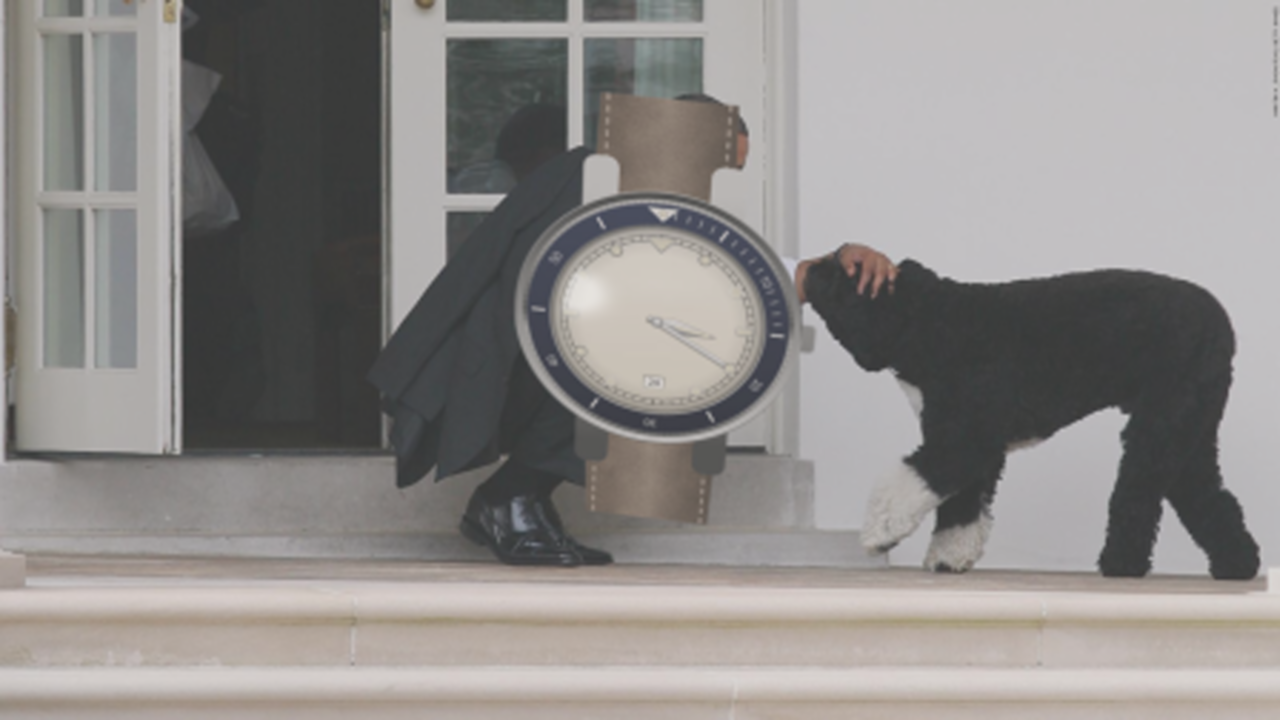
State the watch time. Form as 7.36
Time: 3.20
